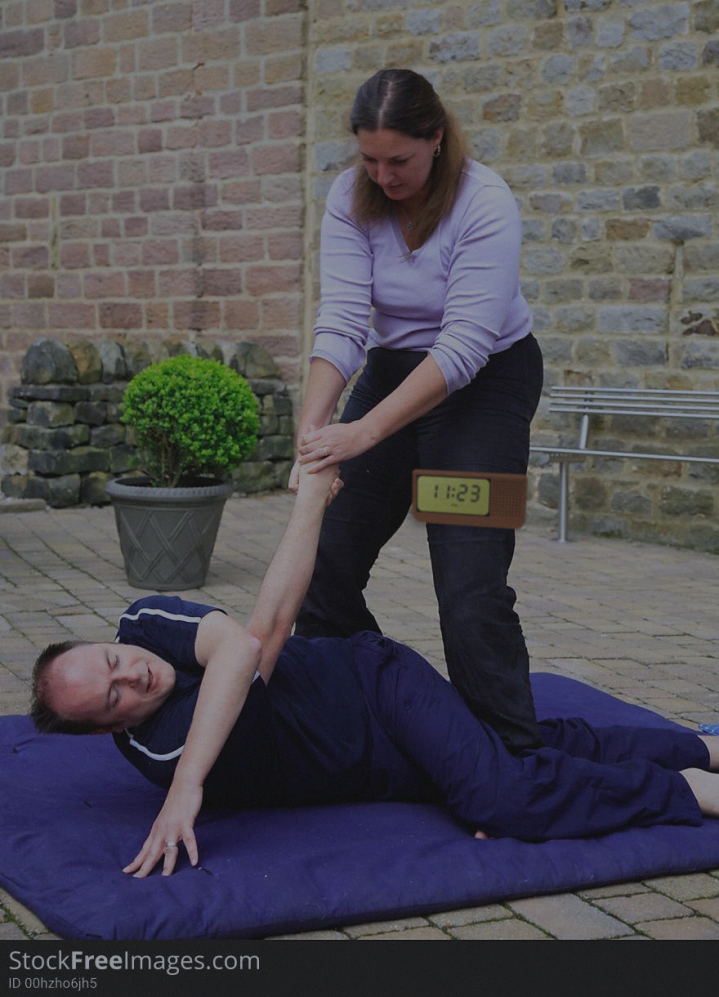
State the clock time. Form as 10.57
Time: 11.23
